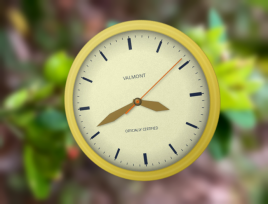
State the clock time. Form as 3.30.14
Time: 3.41.09
